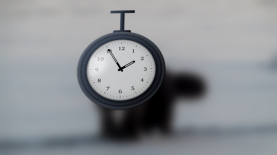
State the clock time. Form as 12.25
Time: 1.55
